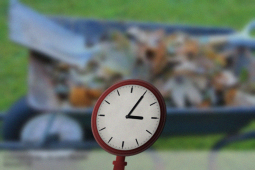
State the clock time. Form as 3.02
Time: 3.05
